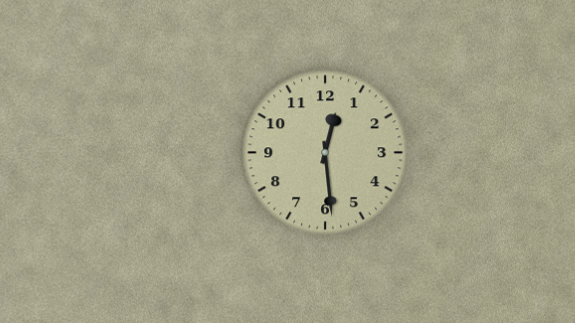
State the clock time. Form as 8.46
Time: 12.29
